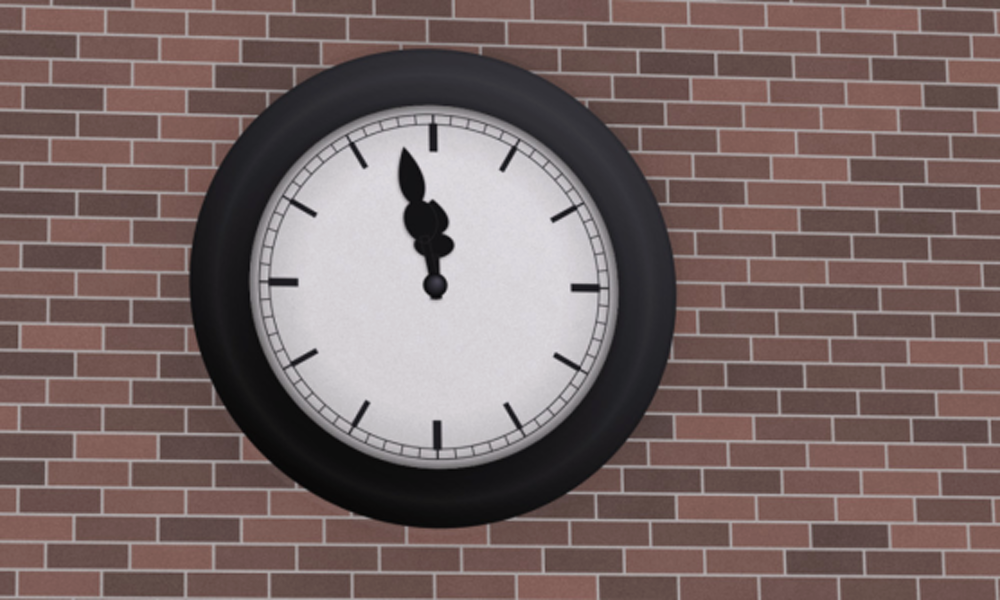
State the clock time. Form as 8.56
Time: 11.58
